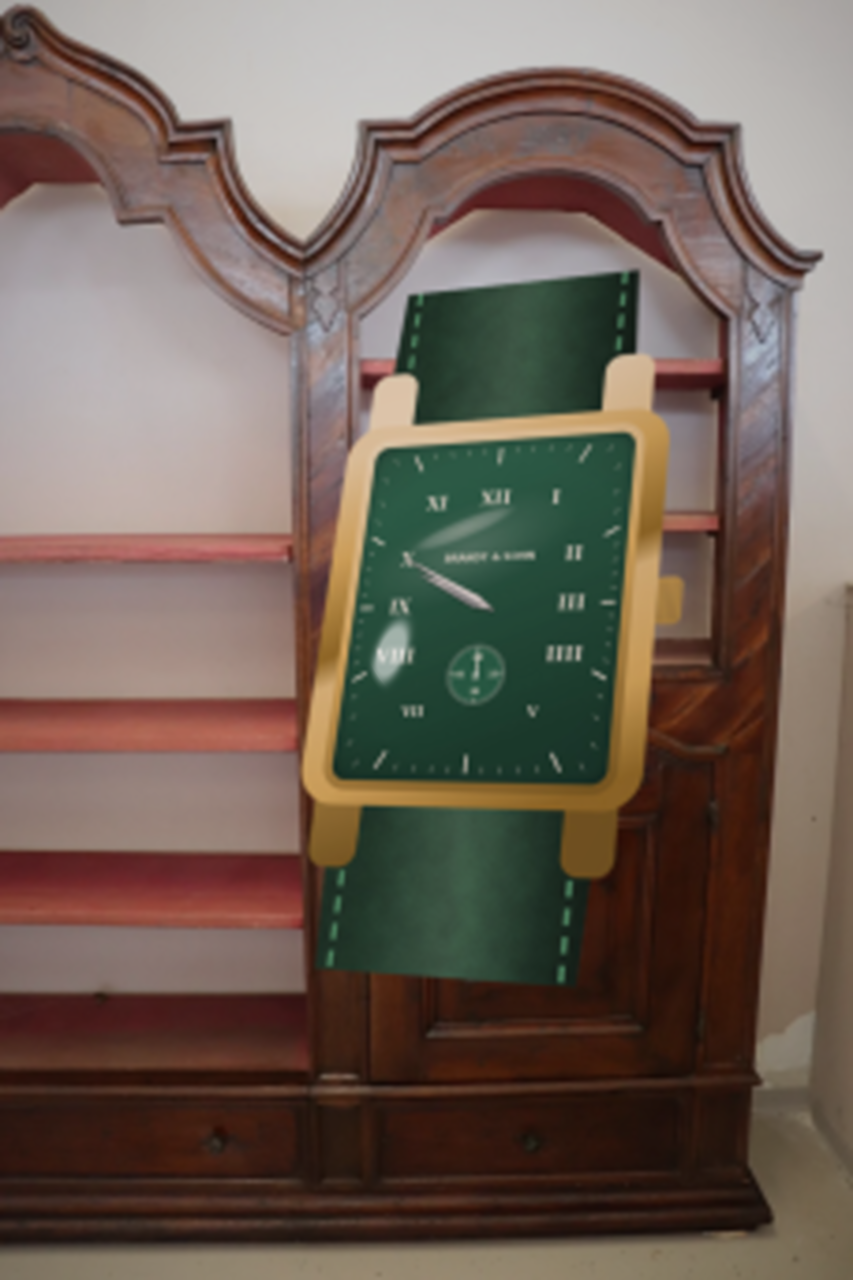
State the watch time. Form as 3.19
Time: 9.50
